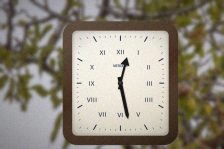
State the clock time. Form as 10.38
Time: 12.28
